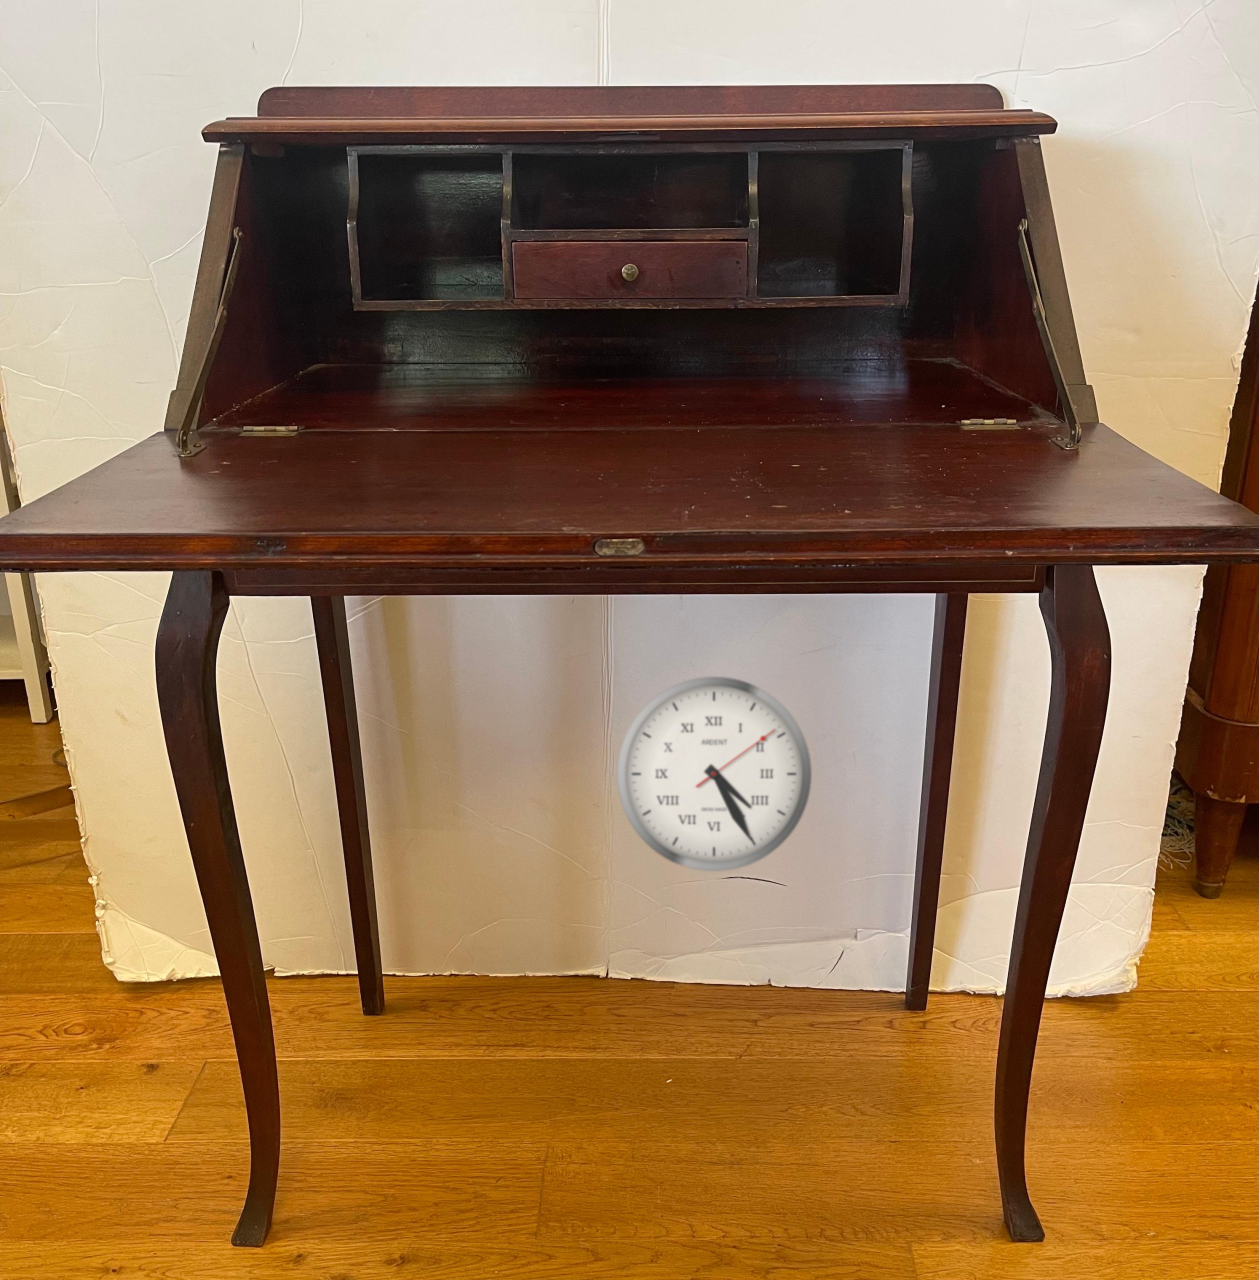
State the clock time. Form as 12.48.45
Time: 4.25.09
